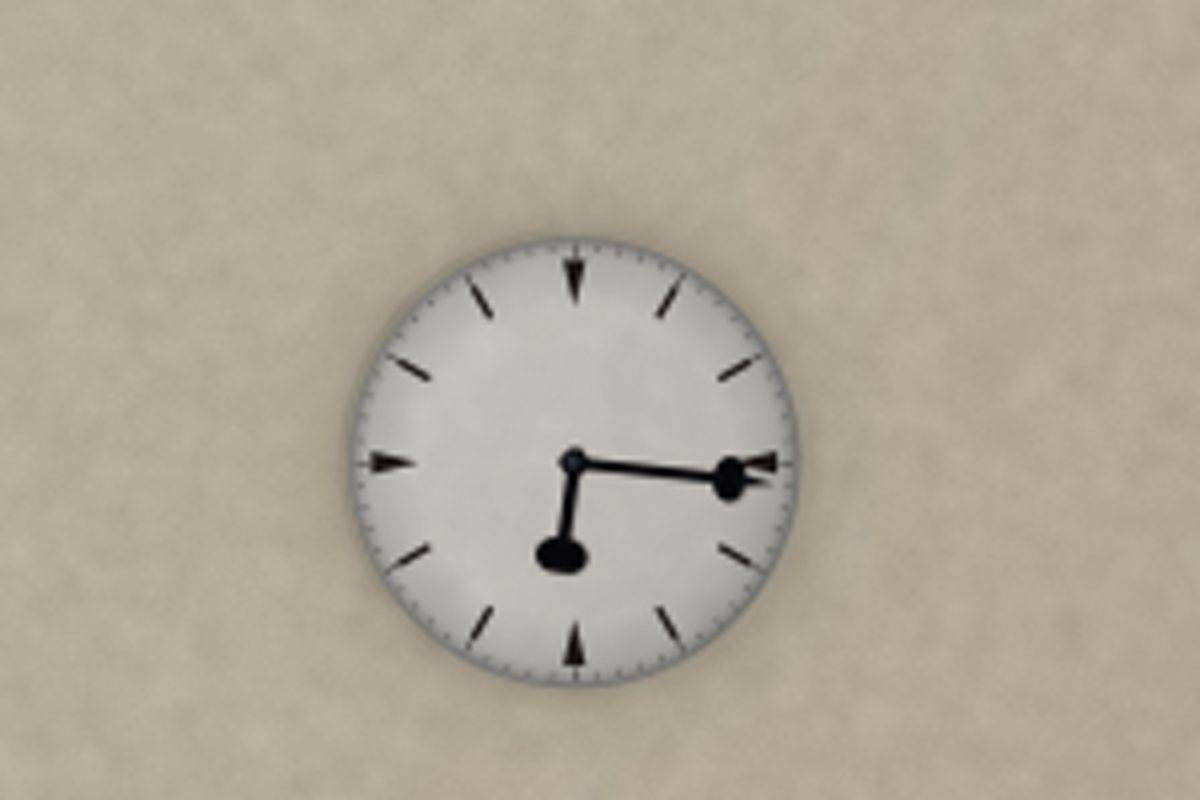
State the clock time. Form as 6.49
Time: 6.16
